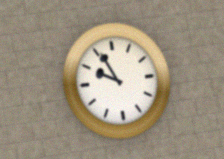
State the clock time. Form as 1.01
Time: 9.56
